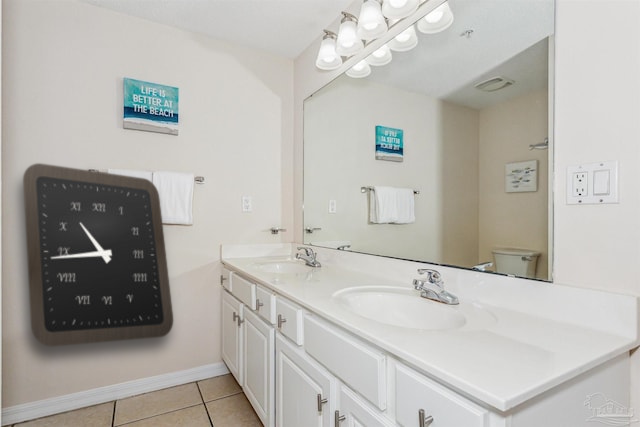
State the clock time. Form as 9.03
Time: 10.44
